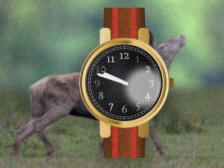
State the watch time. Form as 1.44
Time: 9.48
